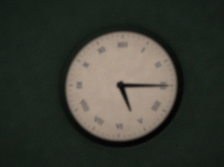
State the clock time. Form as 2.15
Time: 5.15
